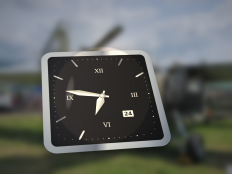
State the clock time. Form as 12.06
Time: 6.47
